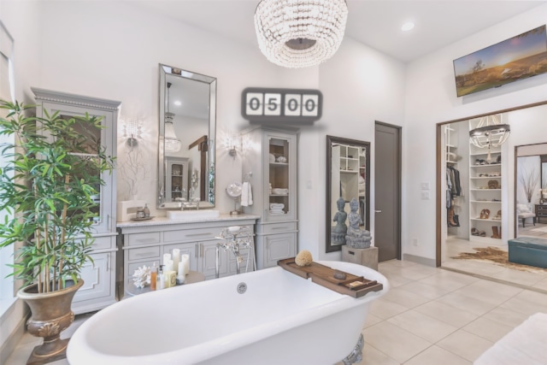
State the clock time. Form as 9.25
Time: 5.00
